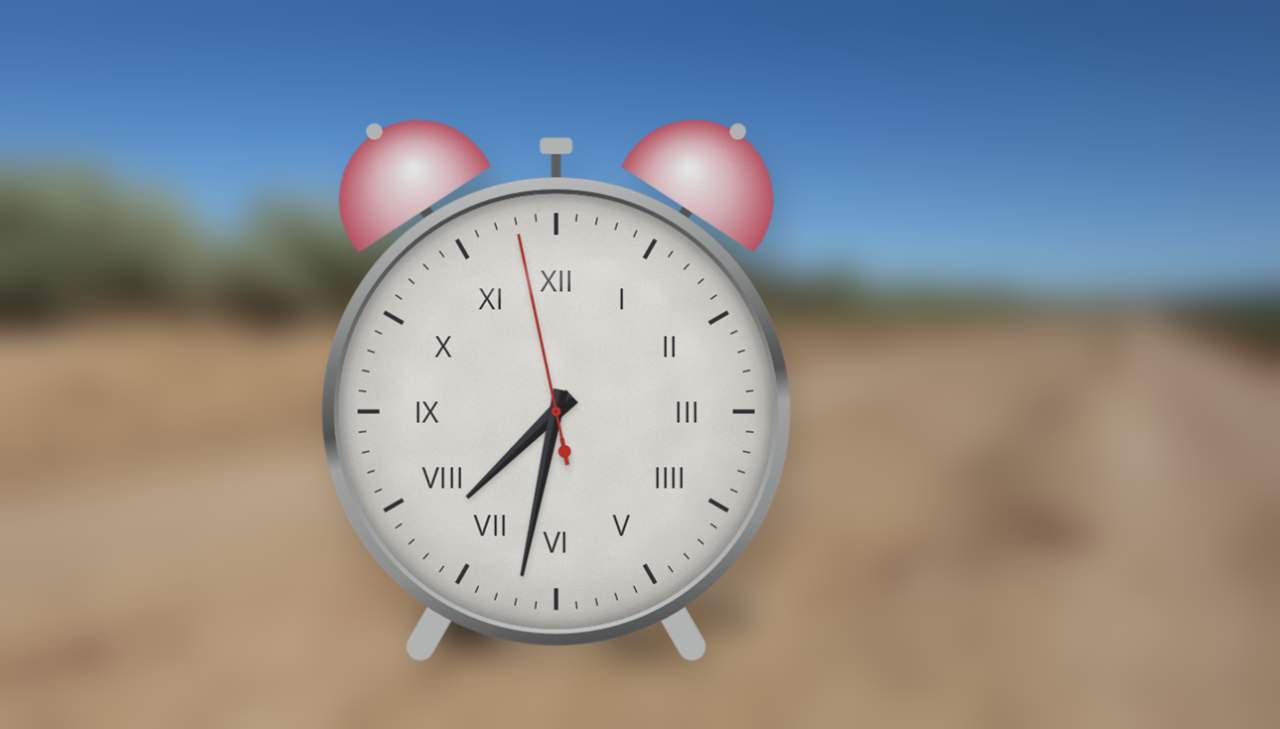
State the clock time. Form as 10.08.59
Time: 7.31.58
